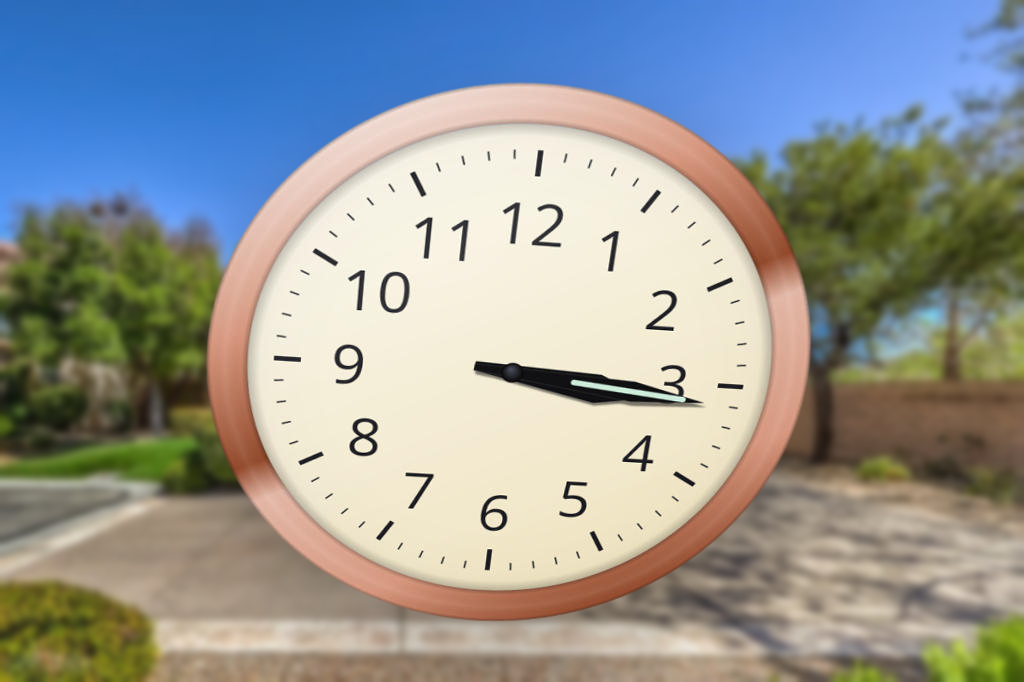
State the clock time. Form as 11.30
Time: 3.16
